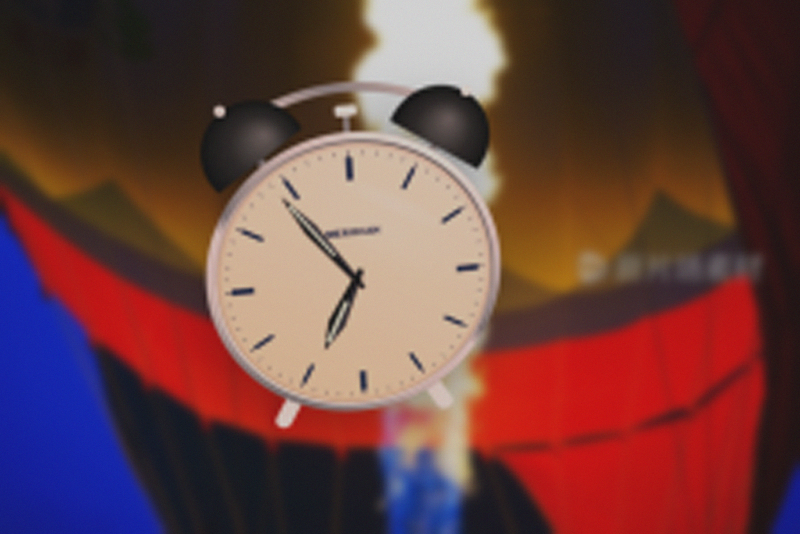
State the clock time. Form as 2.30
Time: 6.54
